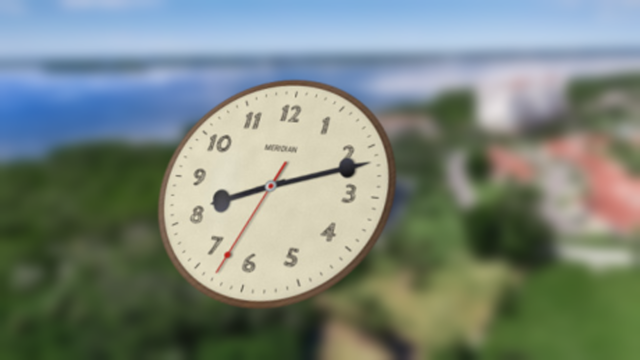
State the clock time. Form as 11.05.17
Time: 8.11.33
